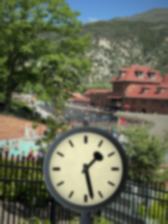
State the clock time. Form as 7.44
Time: 1.28
